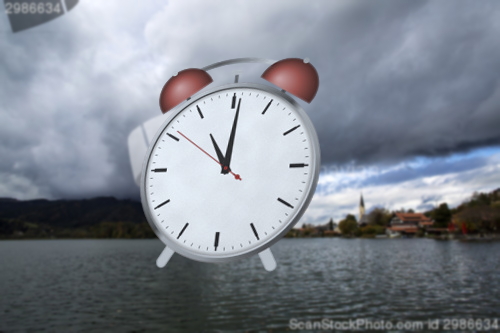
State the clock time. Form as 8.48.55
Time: 11.00.51
